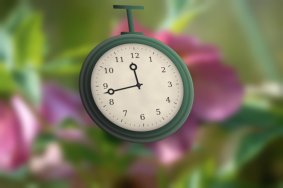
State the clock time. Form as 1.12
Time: 11.43
